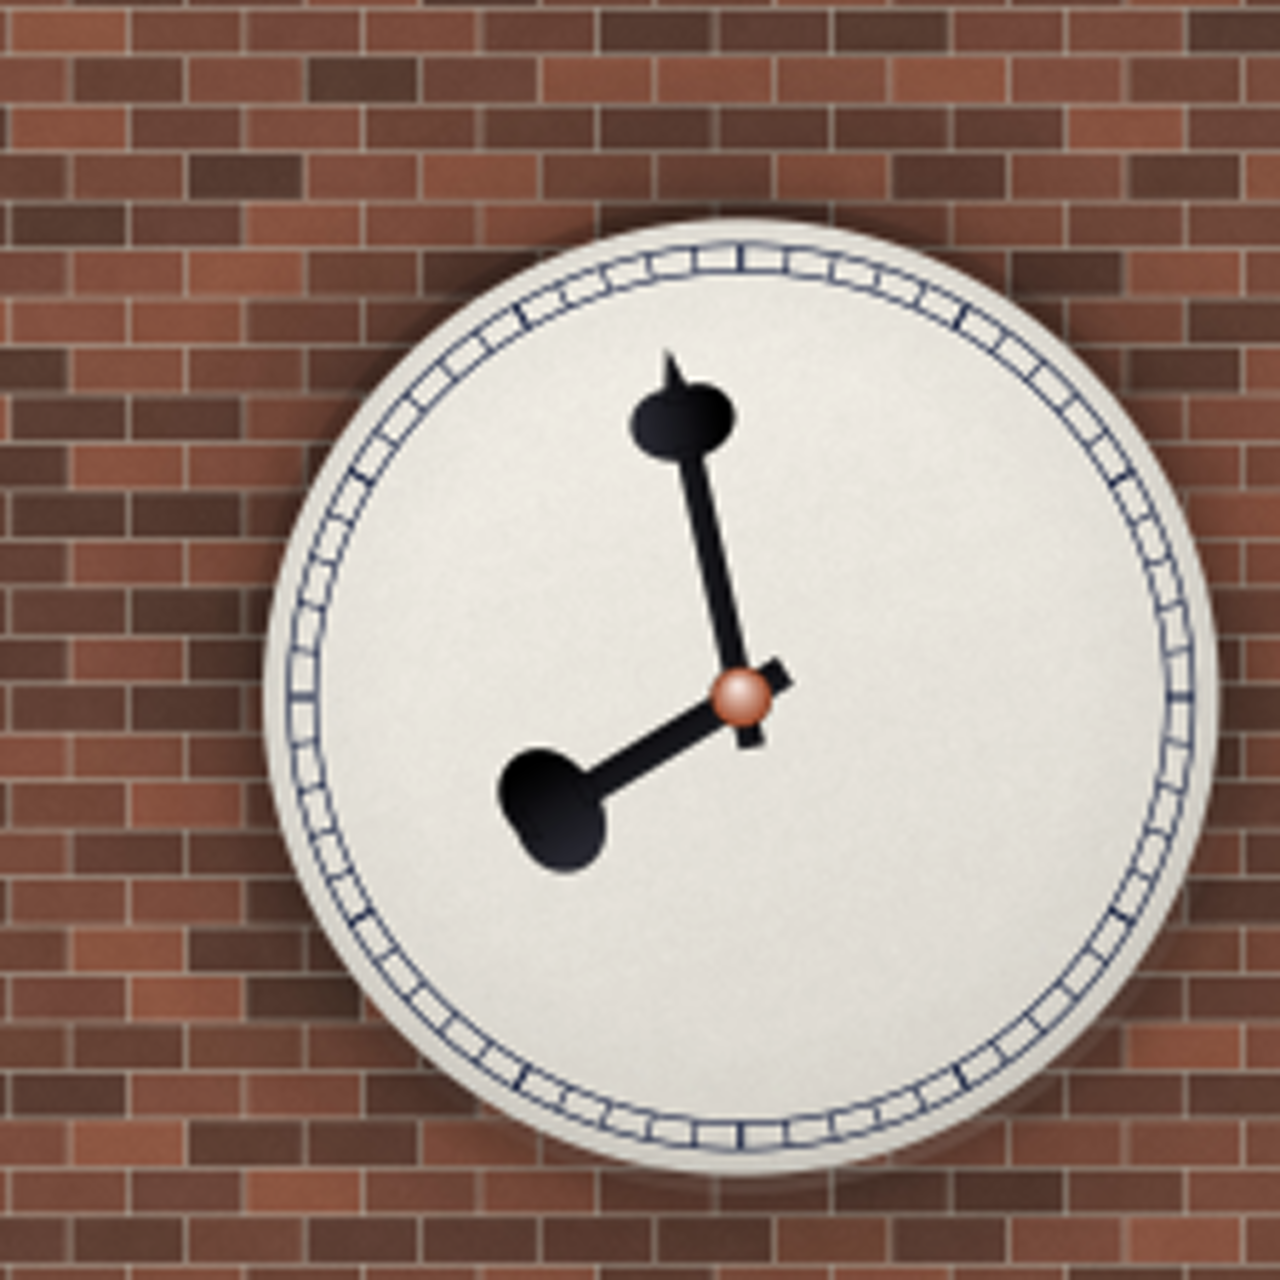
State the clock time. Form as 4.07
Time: 7.58
